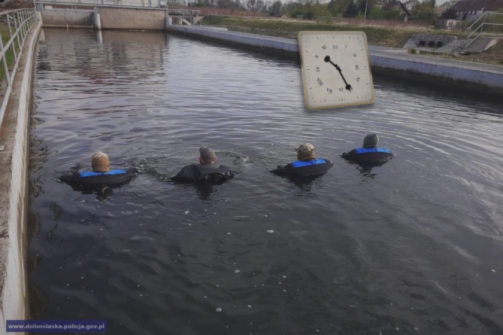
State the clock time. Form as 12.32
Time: 10.26
